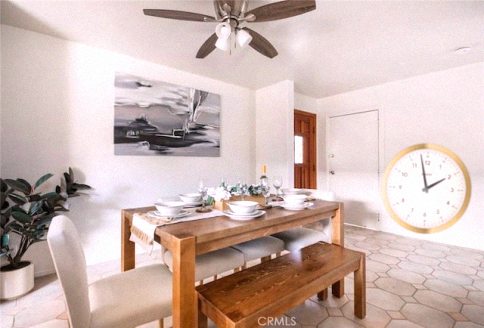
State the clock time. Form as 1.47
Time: 1.58
